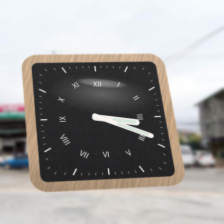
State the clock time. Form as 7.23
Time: 3.19
